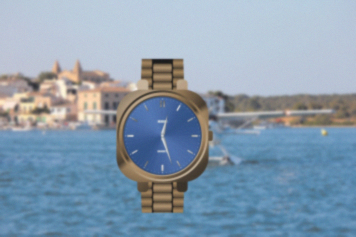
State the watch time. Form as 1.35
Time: 12.27
